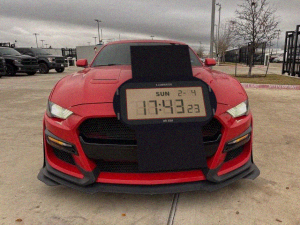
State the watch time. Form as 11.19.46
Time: 17.43.23
